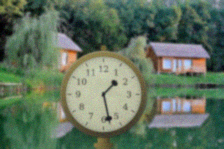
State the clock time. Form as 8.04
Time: 1.28
